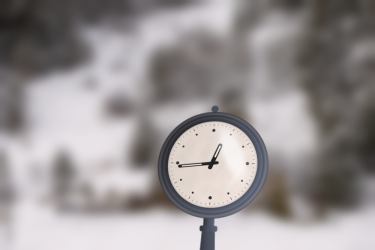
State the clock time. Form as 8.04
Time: 12.44
